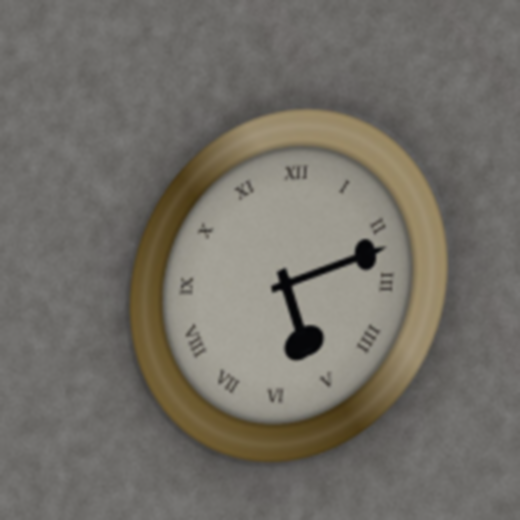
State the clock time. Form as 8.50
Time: 5.12
